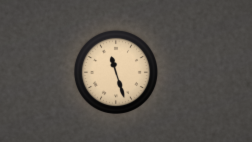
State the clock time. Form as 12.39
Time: 11.27
